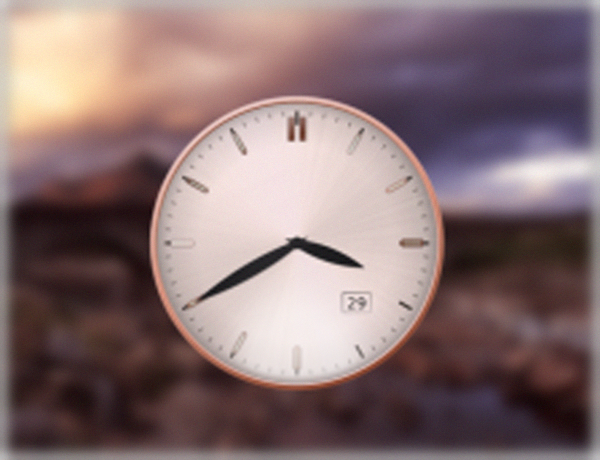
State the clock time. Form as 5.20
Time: 3.40
